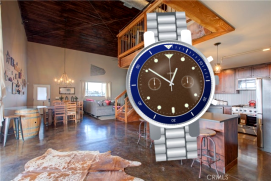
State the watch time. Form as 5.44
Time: 12.51
